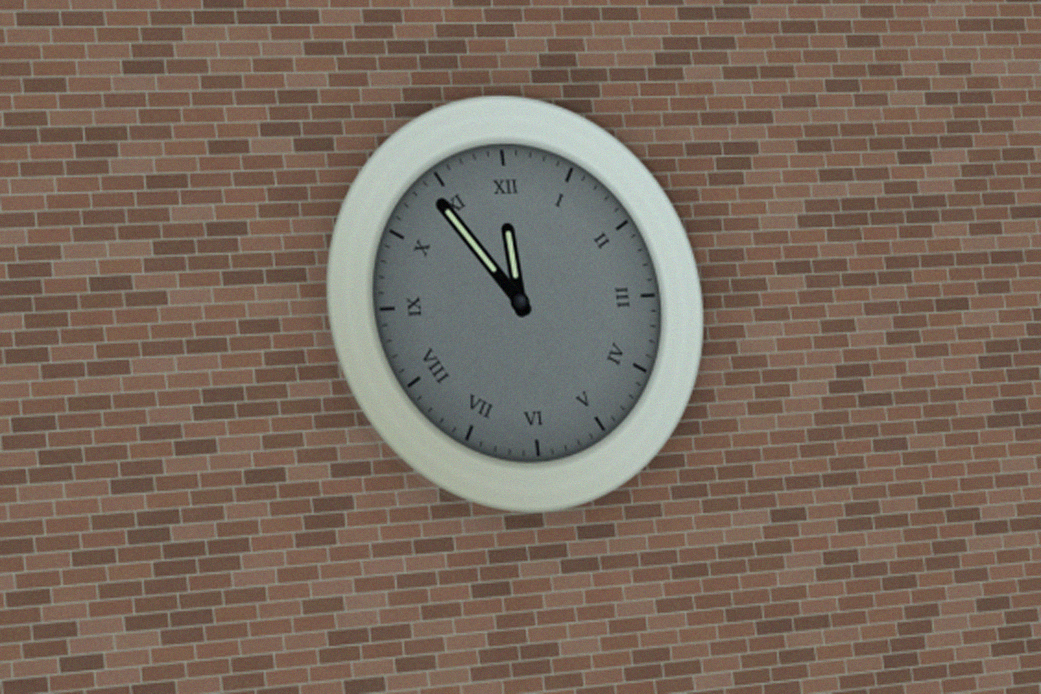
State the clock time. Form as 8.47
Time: 11.54
